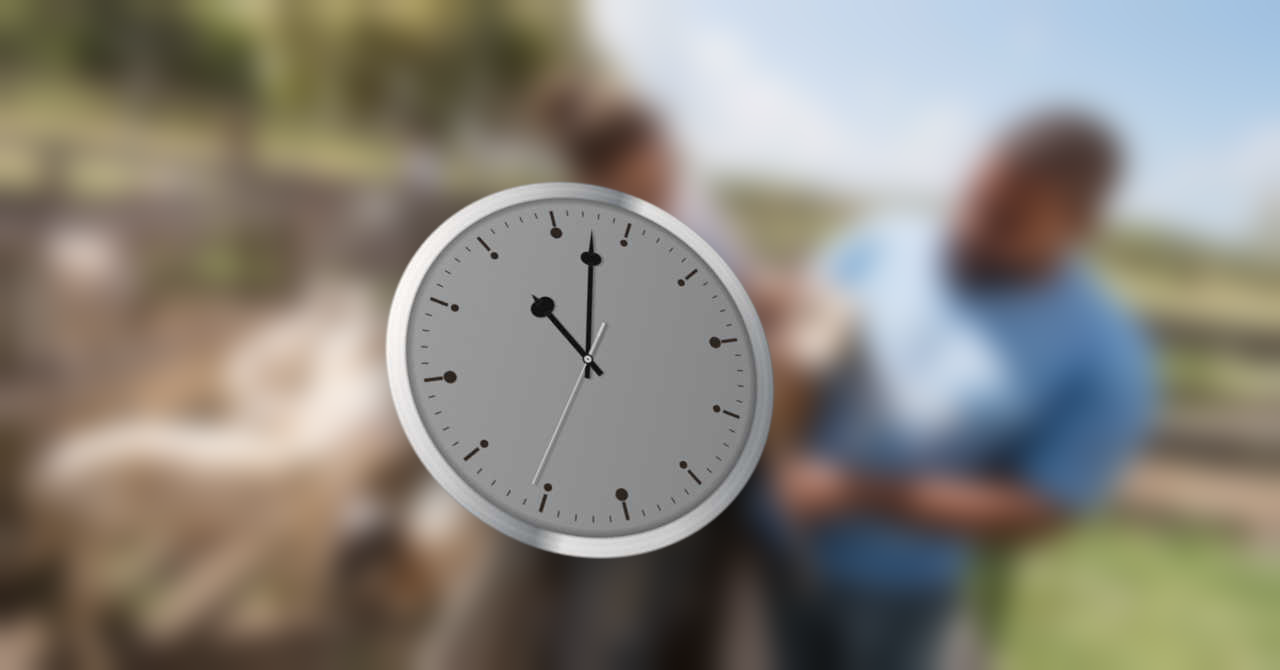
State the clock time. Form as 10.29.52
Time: 11.02.36
